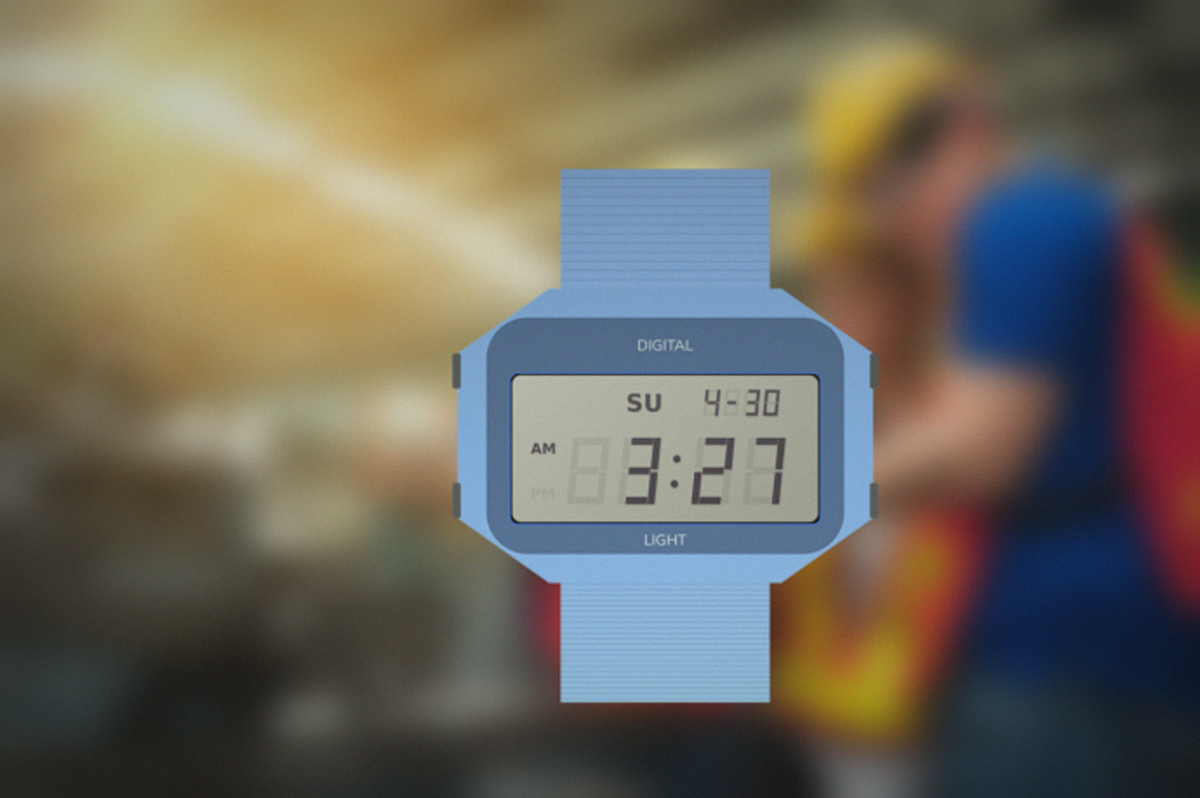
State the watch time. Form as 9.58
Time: 3.27
